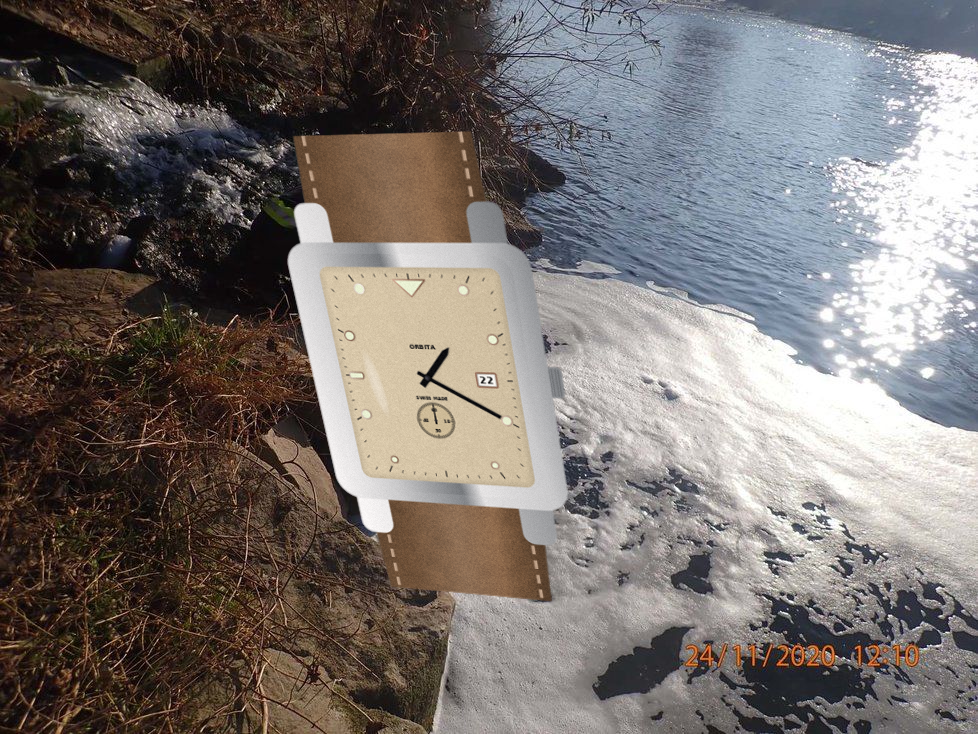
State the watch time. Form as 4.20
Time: 1.20
